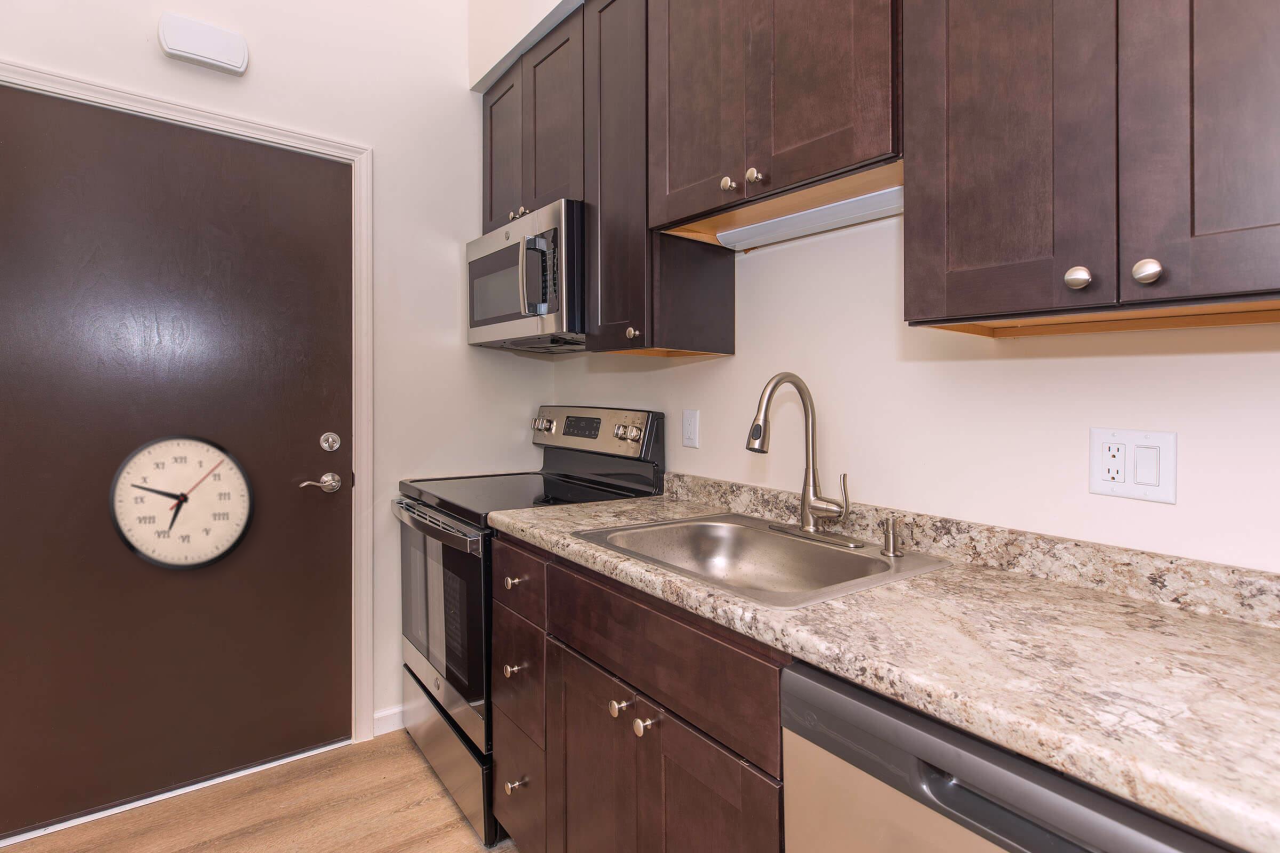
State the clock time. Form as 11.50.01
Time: 6.48.08
